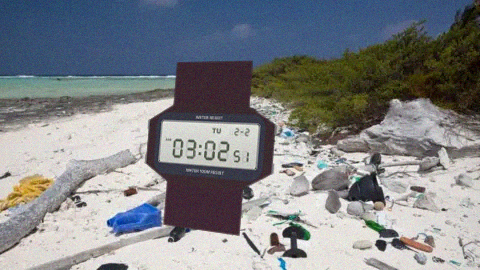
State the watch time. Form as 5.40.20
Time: 3.02.51
